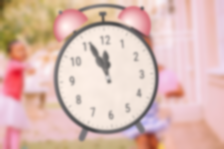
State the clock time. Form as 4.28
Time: 11.56
